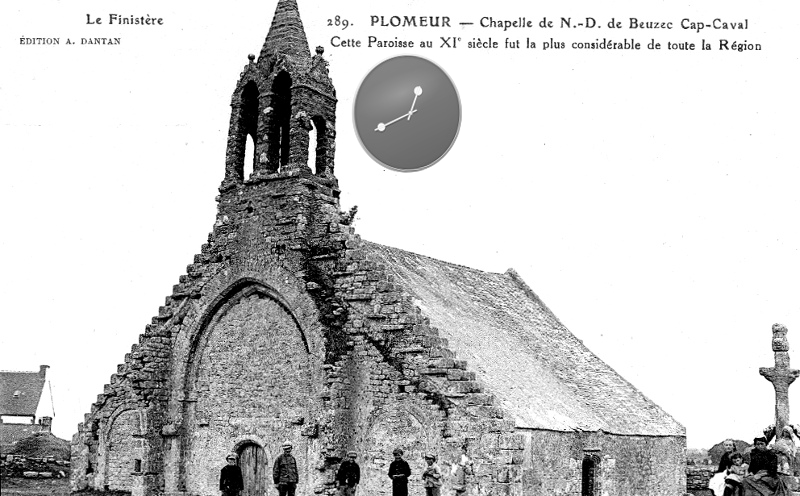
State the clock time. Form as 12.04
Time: 12.41
